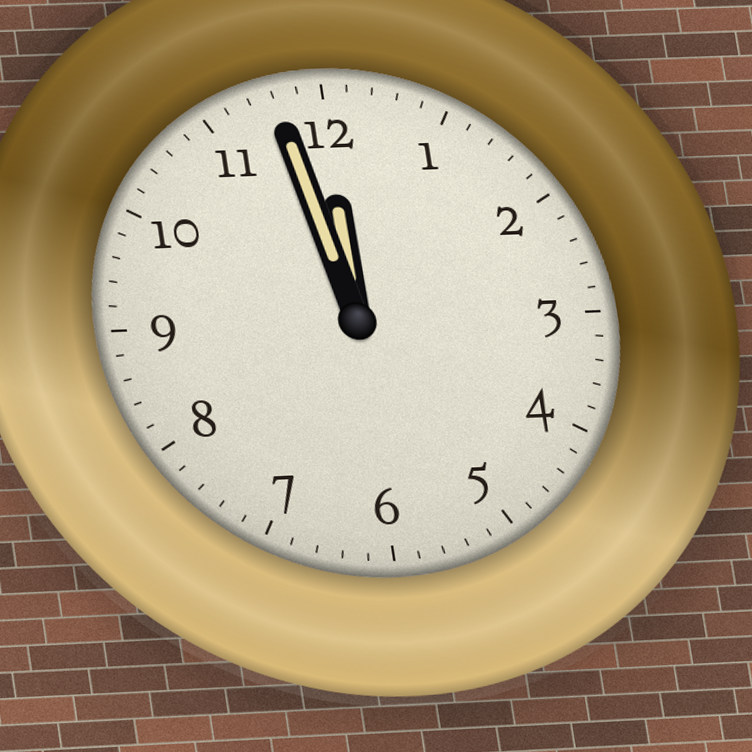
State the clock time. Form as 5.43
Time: 11.58
